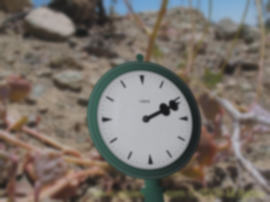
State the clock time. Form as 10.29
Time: 2.11
